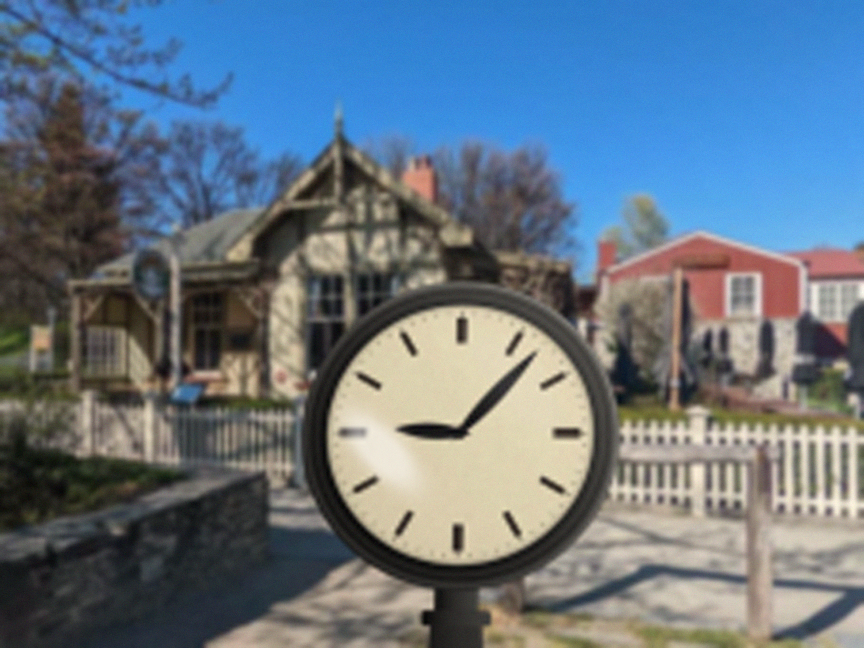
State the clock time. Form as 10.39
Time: 9.07
